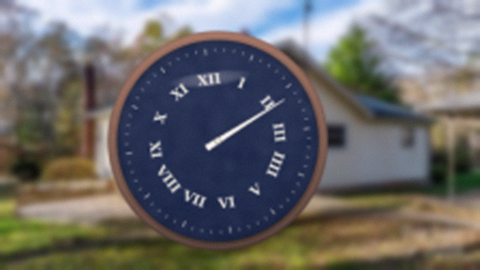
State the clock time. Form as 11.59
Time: 2.11
